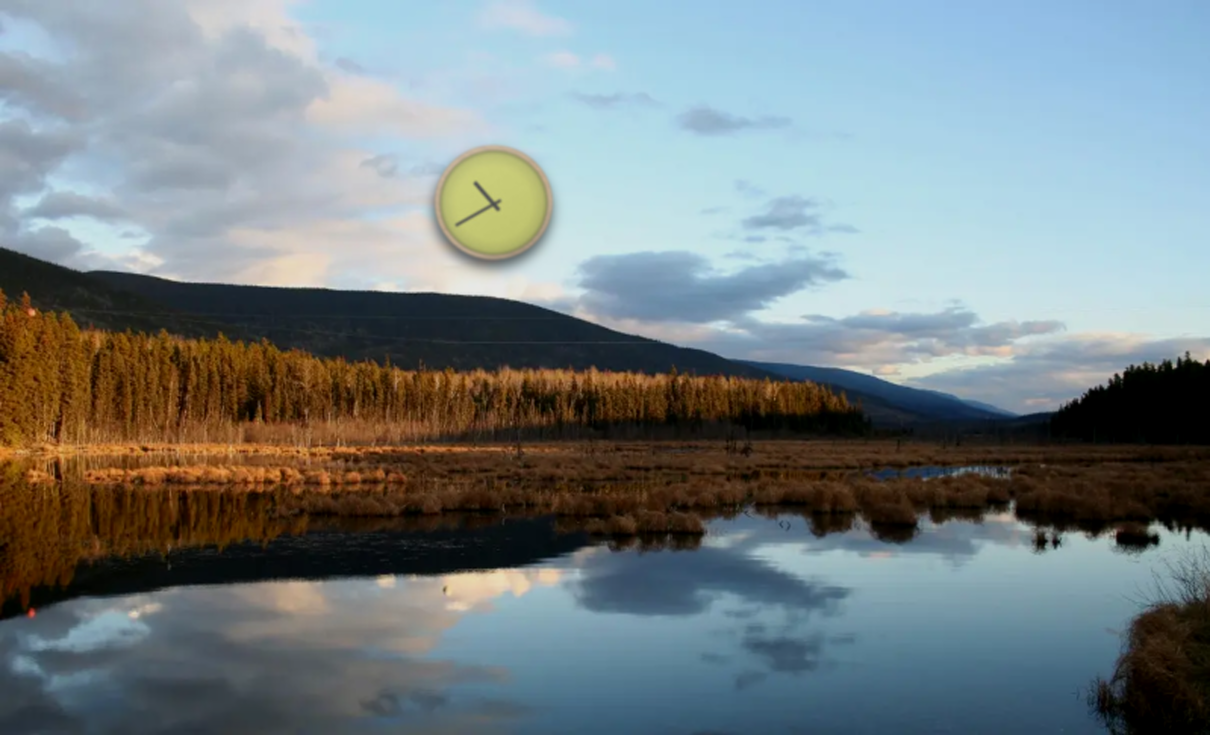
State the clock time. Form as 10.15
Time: 10.40
